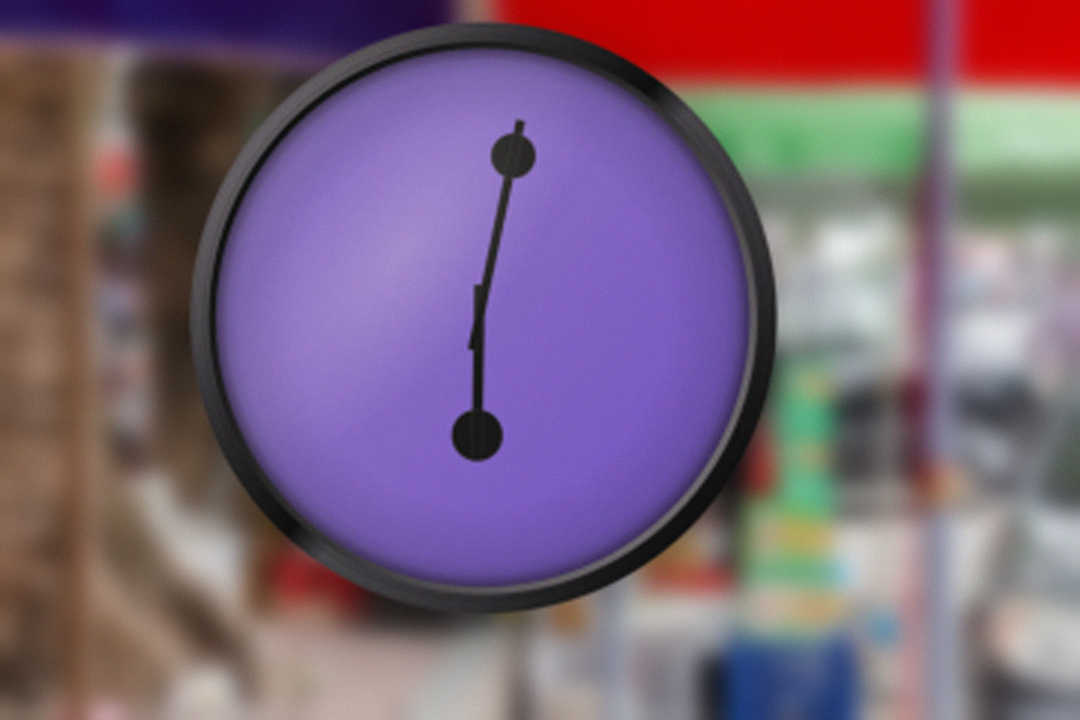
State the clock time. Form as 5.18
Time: 6.02
